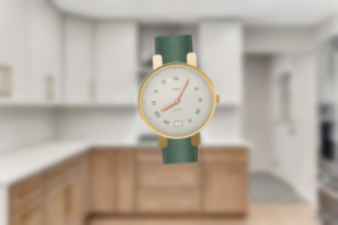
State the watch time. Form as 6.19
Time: 8.05
